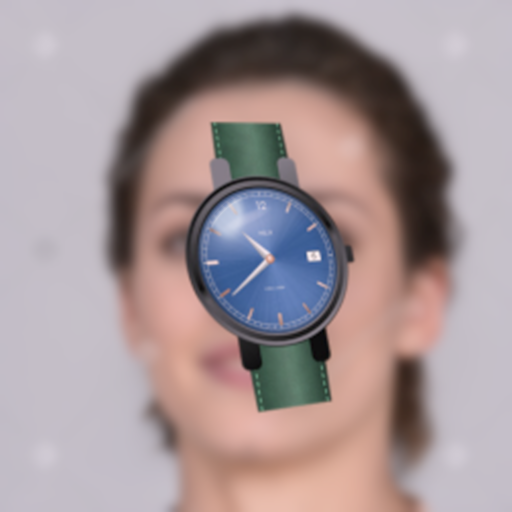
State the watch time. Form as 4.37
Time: 10.39
